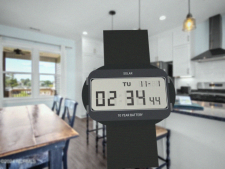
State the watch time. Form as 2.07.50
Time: 2.34.44
